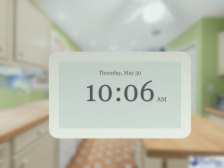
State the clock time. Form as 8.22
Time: 10.06
